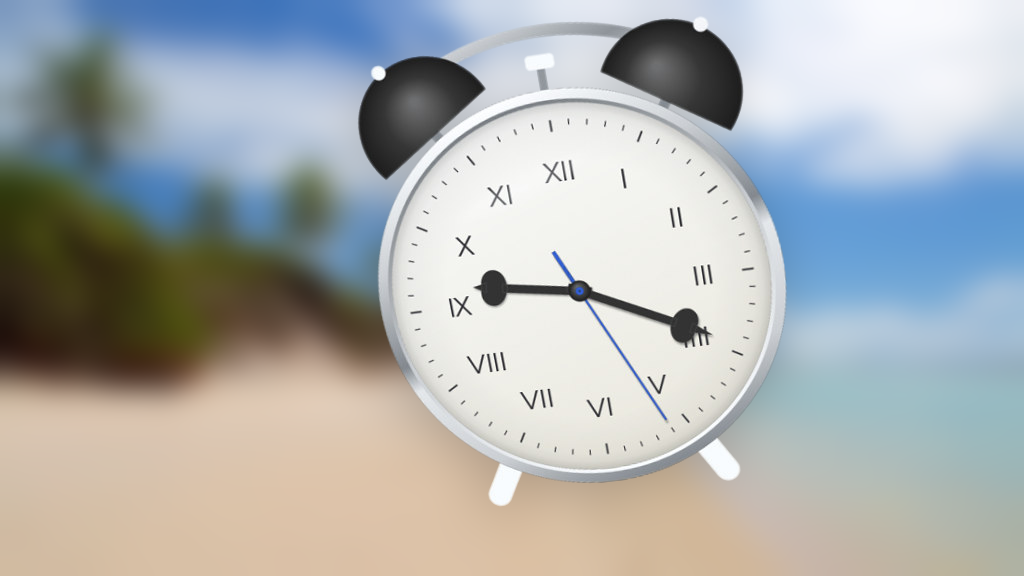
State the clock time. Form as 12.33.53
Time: 9.19.26
